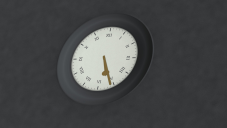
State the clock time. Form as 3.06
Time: 5.26
